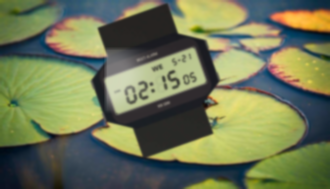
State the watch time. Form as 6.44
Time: 2.15
